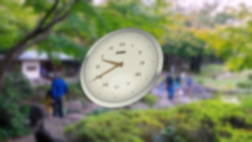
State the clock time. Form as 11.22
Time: 9.40
